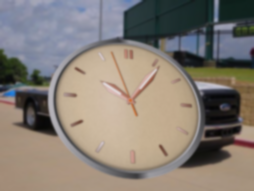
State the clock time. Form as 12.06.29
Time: 10.05.57
